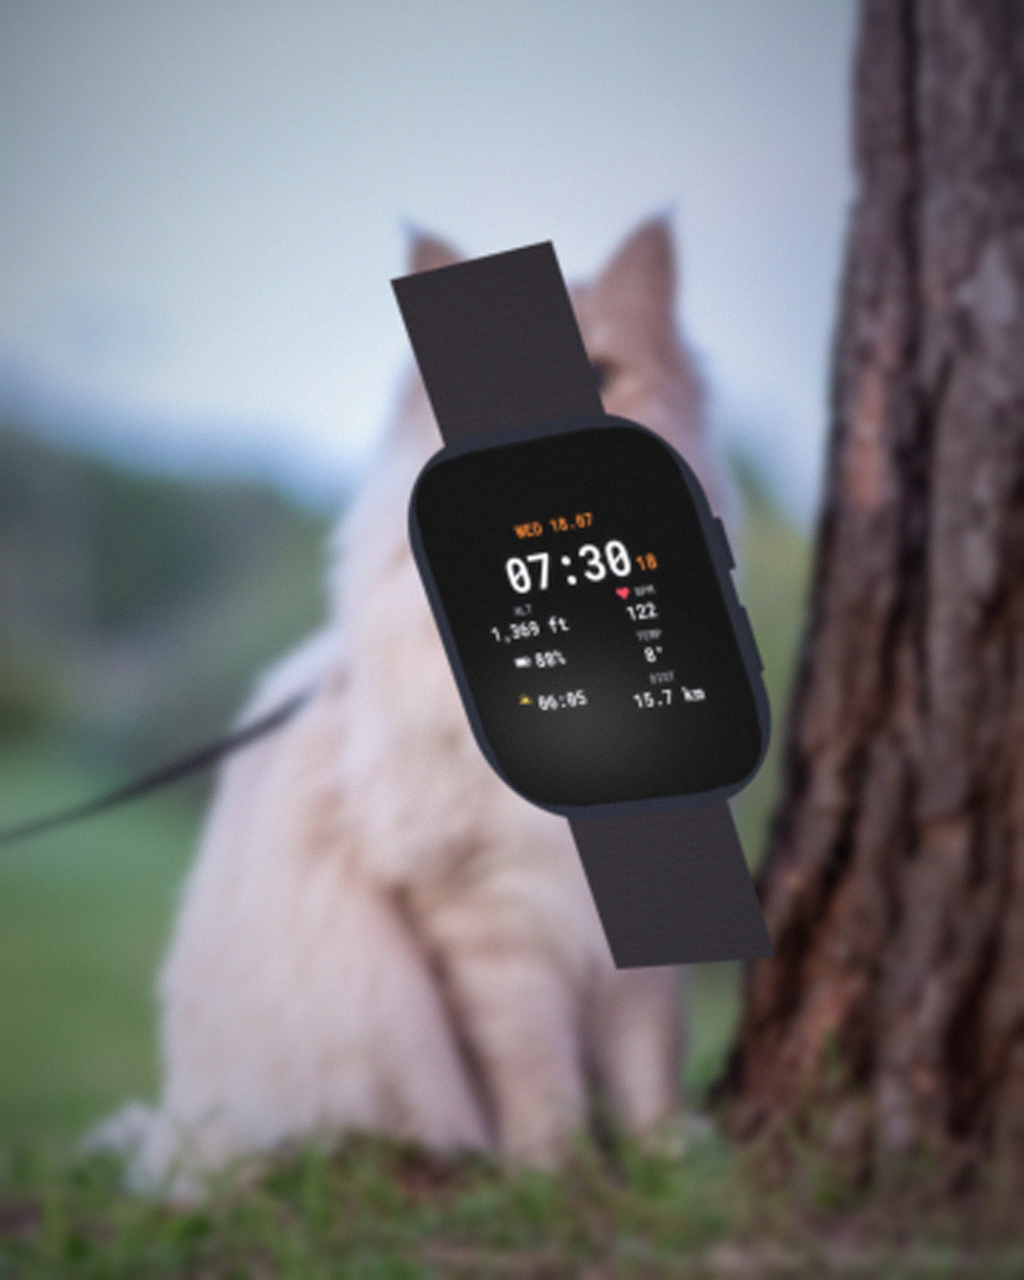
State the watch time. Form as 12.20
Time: 7.30
